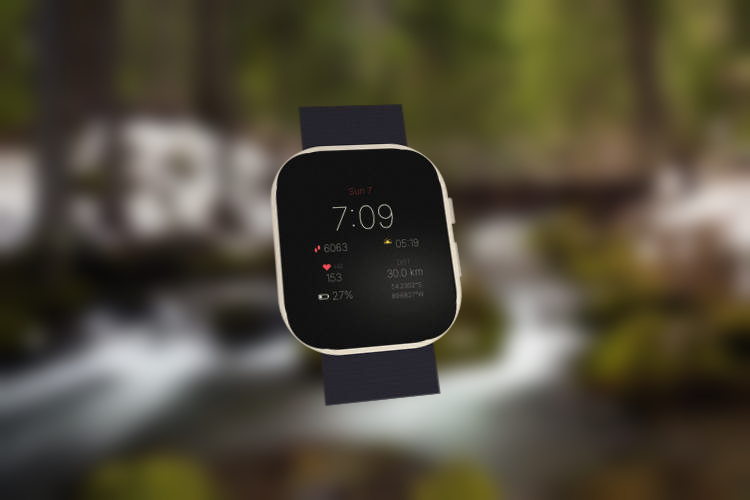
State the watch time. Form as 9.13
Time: 7.09
